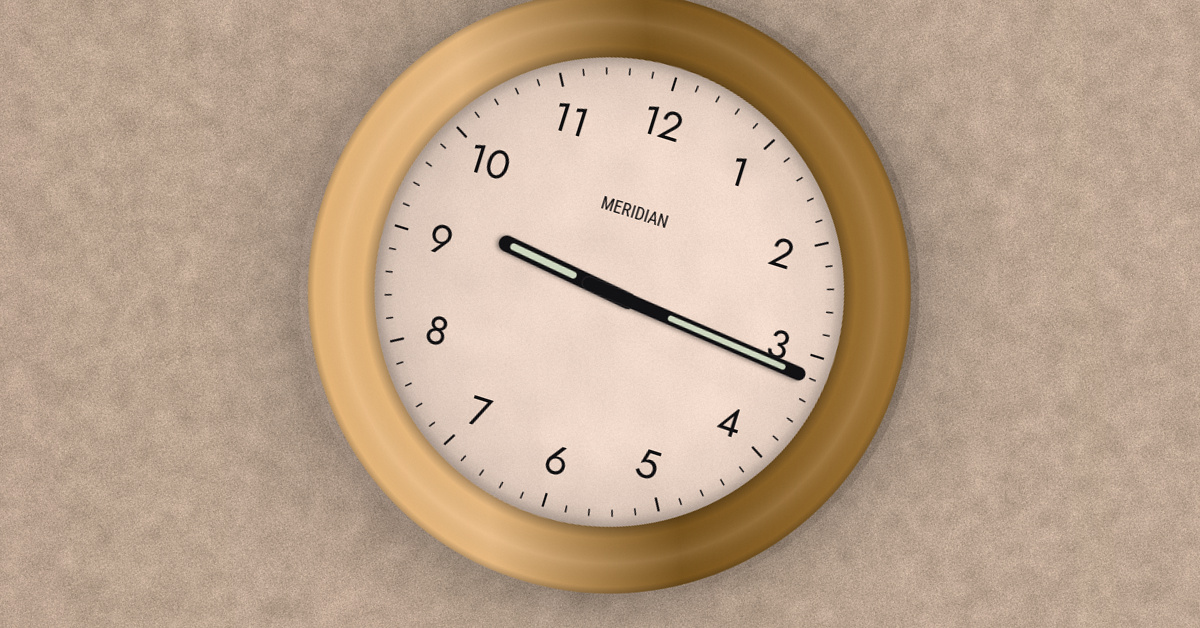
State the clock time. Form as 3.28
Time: 9.16
